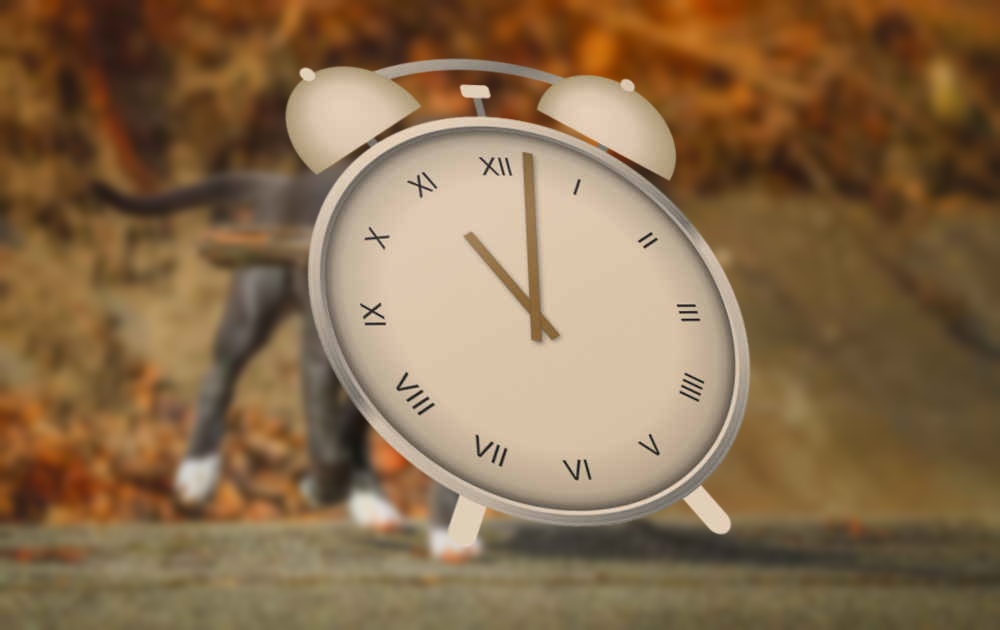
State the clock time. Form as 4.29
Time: 11.02
